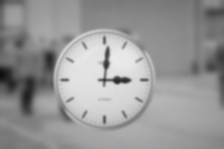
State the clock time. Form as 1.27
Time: 3.01
